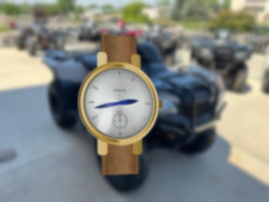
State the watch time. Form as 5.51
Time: 2.43
